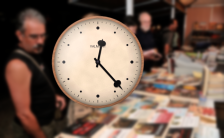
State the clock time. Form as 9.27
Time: 12.23
